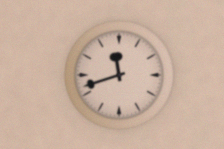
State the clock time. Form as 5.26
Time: 11.42
